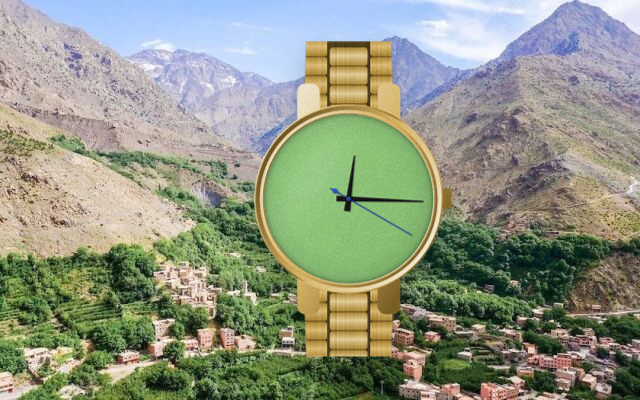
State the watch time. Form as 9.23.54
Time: 12.15.20
